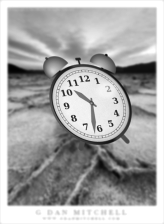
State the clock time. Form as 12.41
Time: 10.32
